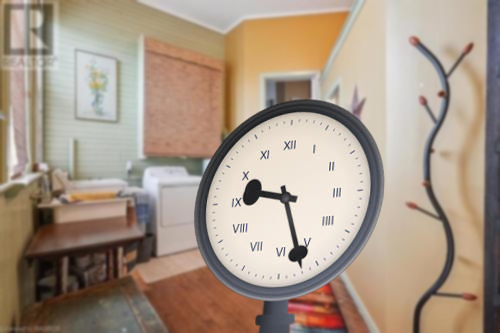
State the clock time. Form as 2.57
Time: 9.27
